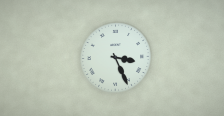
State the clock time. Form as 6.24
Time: 3.26
